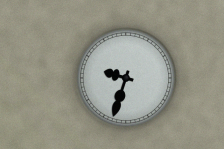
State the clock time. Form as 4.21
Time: 9.33
